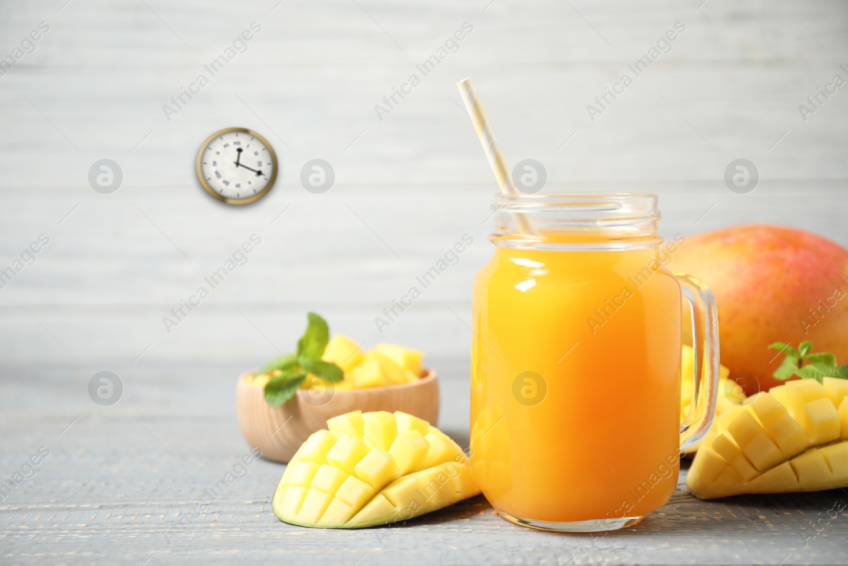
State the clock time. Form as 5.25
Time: 12.19
